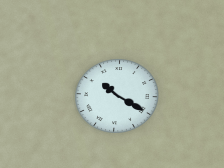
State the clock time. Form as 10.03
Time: 10.20
